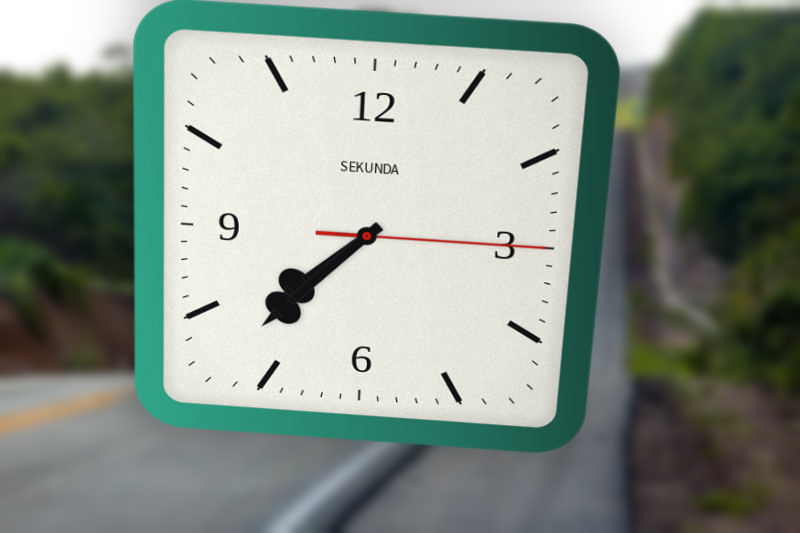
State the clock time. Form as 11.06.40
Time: 7.37.15
